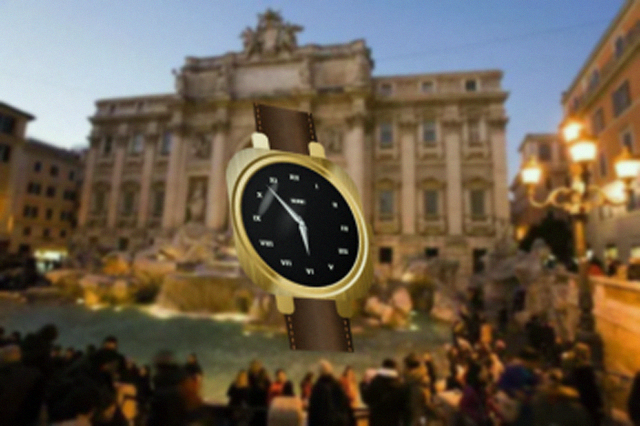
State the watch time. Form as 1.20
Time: 5.53
